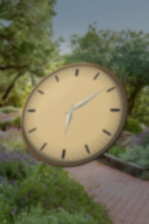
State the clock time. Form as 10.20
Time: 6.09
